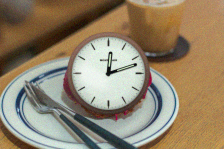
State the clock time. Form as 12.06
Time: 12.12
